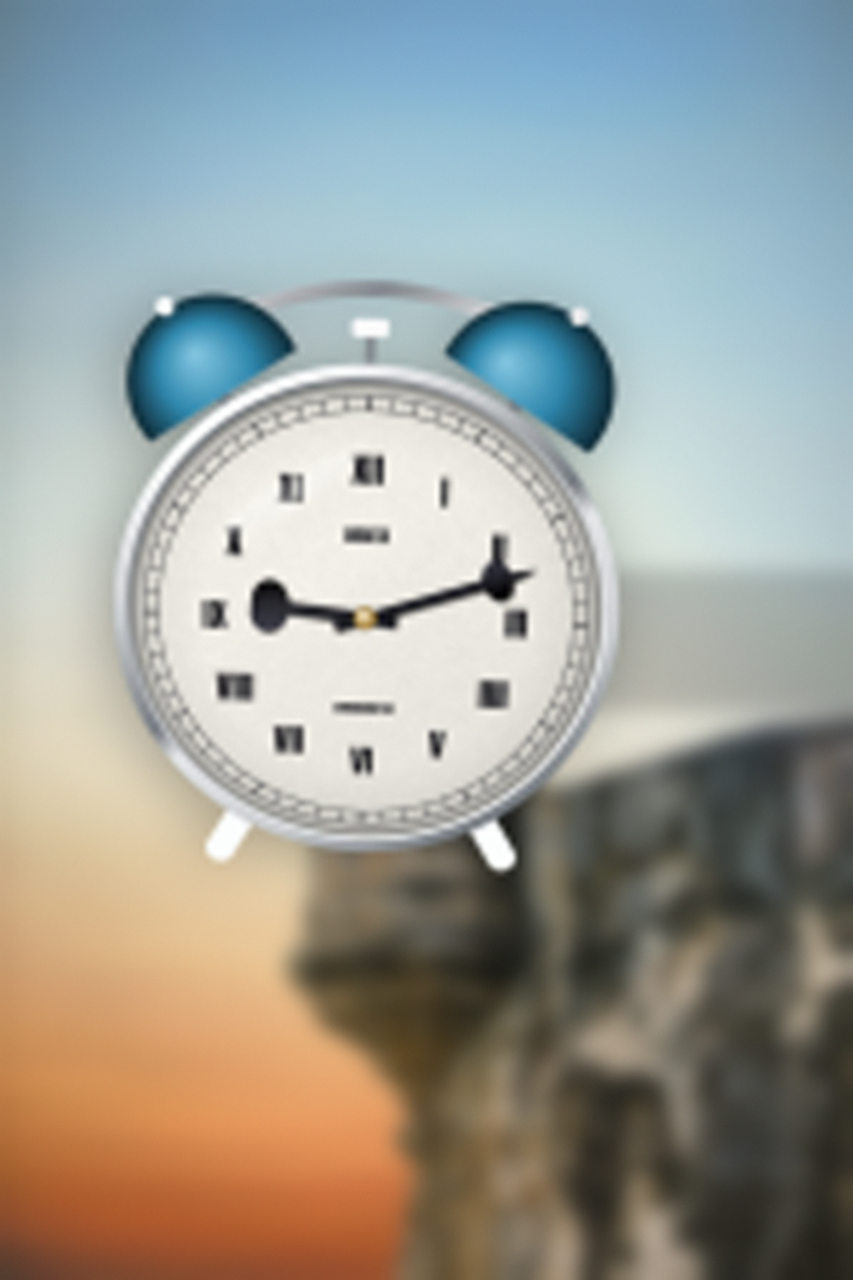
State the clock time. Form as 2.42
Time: 9.12
